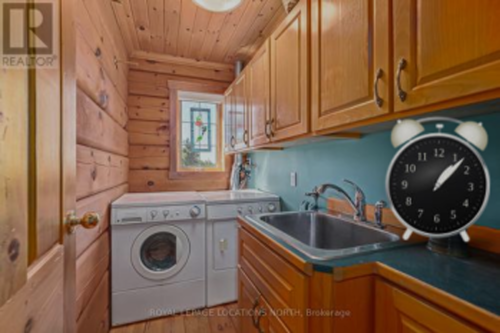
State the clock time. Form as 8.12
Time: 1.07
